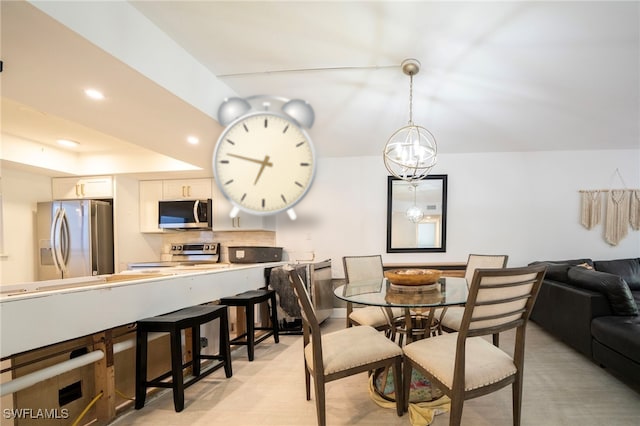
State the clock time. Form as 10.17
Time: 6.47
